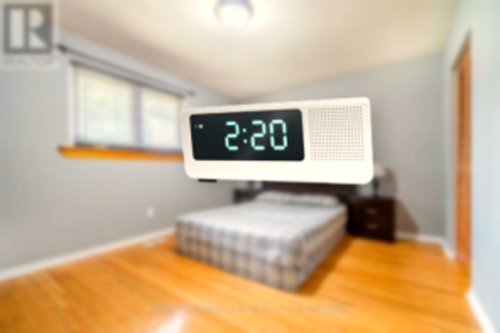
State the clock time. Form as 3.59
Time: 2.20
